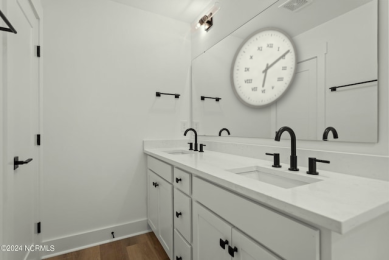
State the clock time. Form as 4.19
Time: 6.09
